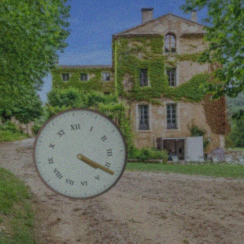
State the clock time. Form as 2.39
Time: 4.21
